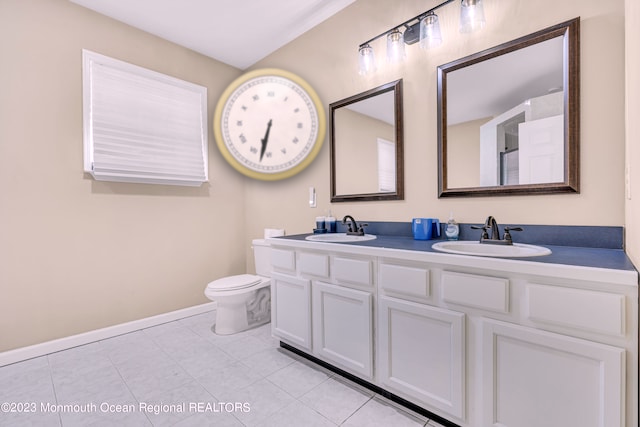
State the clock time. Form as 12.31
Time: 6.32
